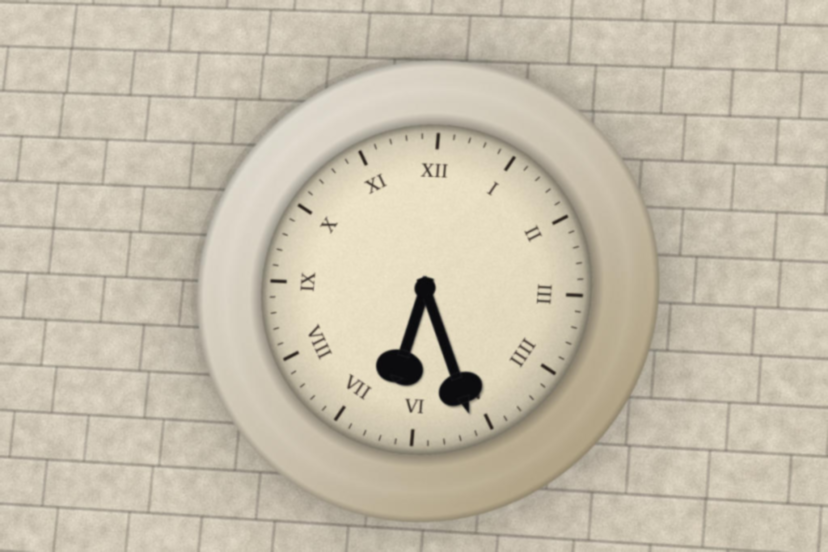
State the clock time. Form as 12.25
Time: 6.26
